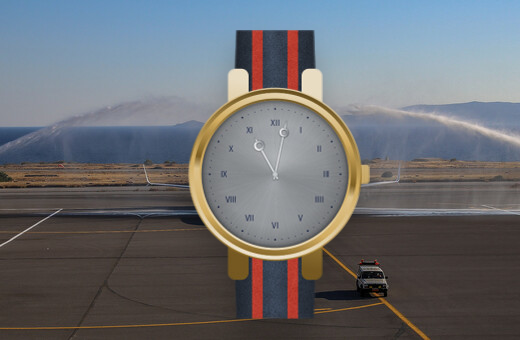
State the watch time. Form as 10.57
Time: 11.02
